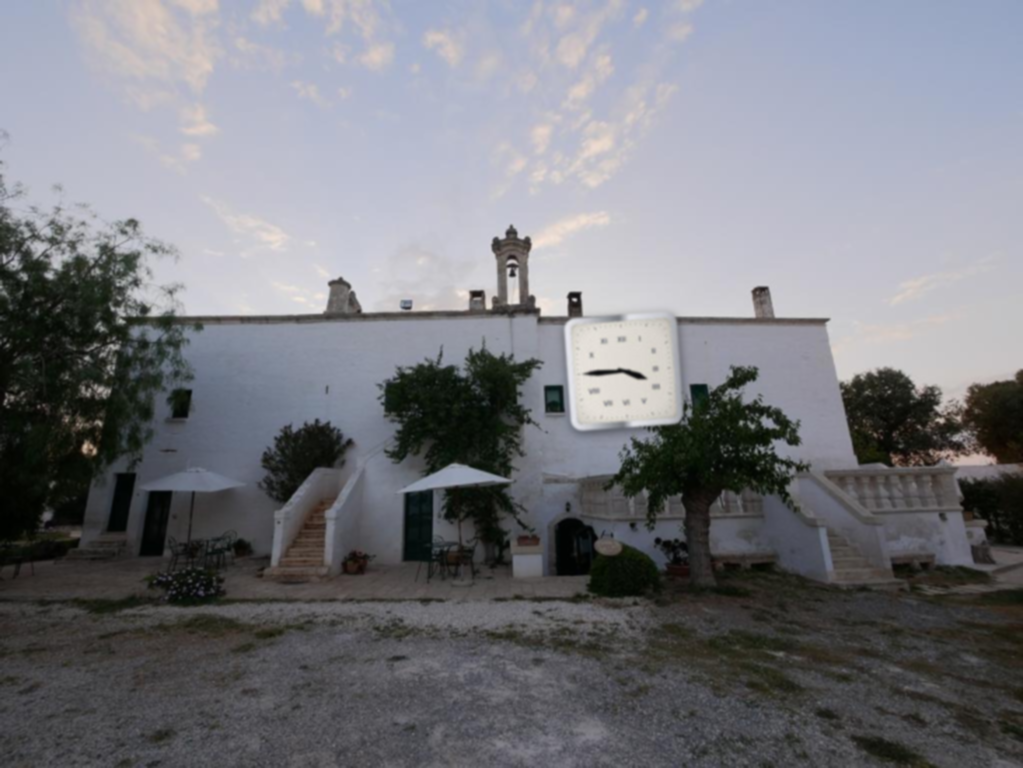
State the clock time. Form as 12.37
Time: 3.45
